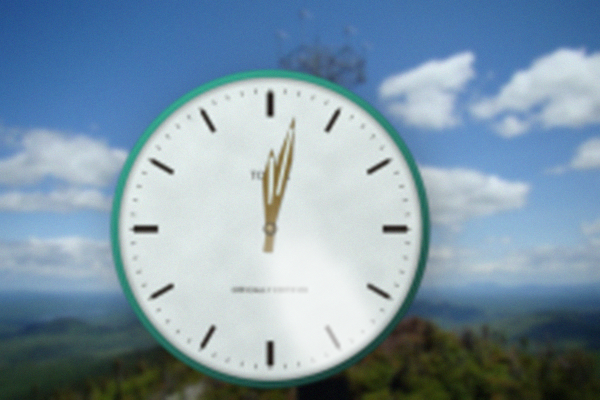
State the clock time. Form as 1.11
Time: 12.02
